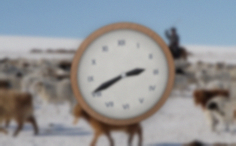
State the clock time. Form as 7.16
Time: 2.41
